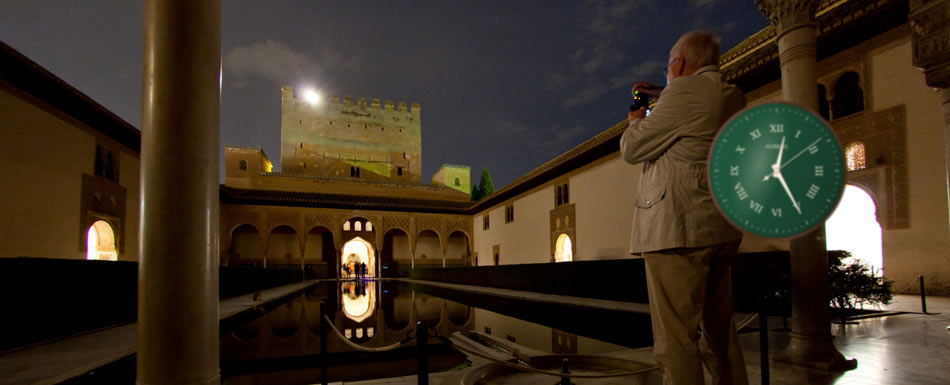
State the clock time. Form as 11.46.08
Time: 12.25.09
